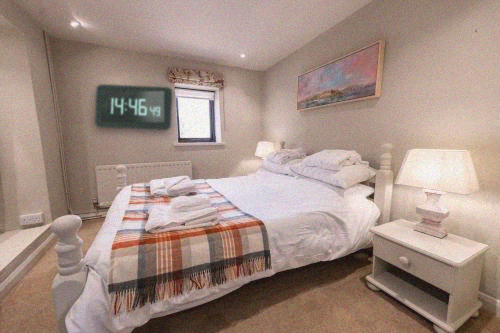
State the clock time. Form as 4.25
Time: 14.46
